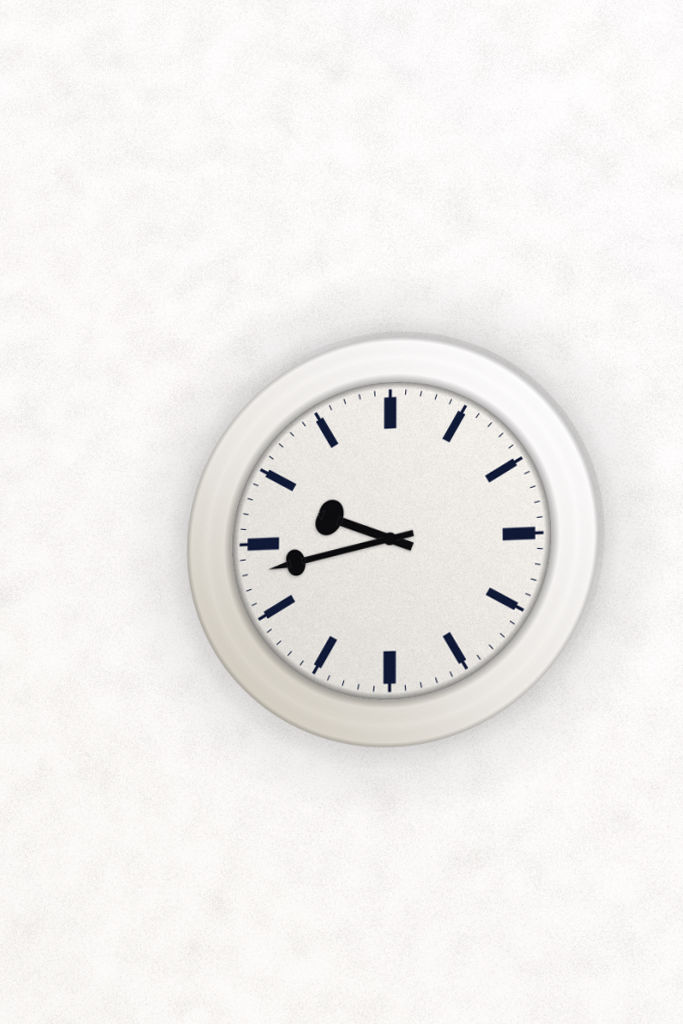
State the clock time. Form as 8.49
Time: 9.43
